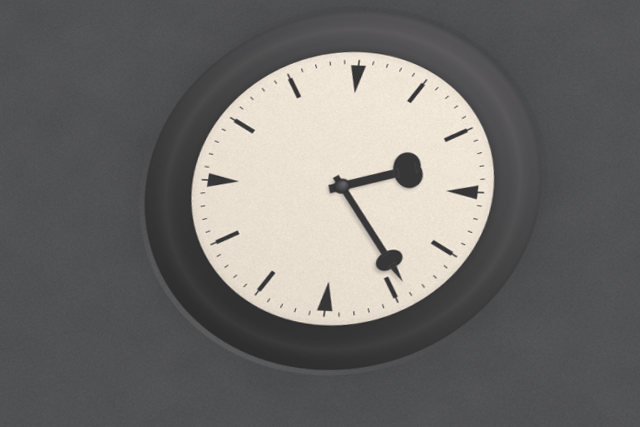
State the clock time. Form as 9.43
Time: 2.24
